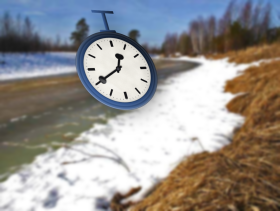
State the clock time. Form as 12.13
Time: 12.40
